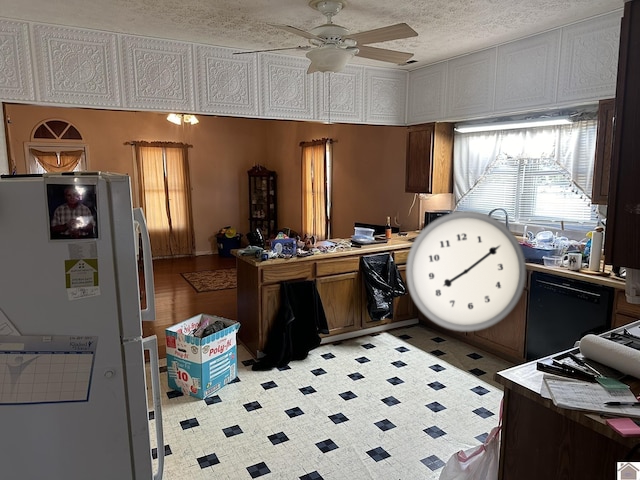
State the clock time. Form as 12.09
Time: 8.10
